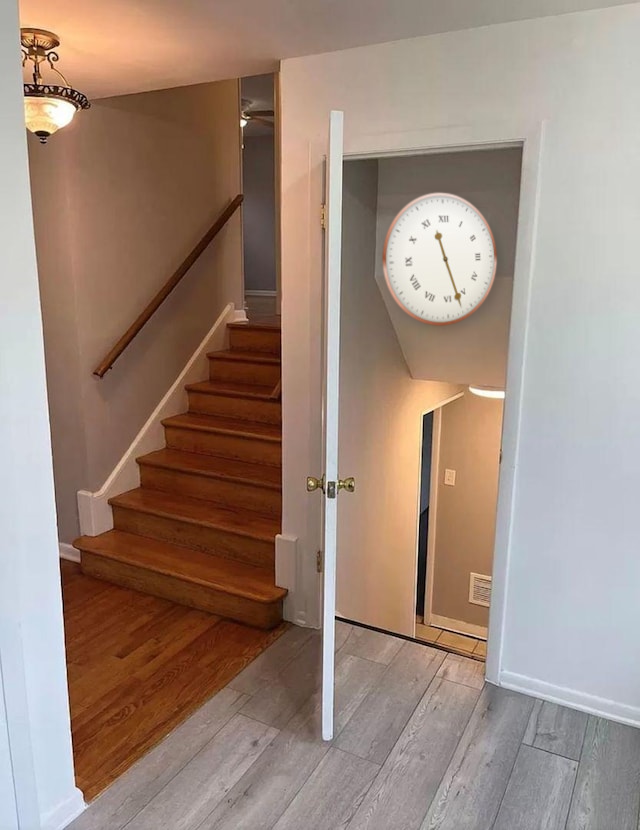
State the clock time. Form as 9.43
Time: 11.27
